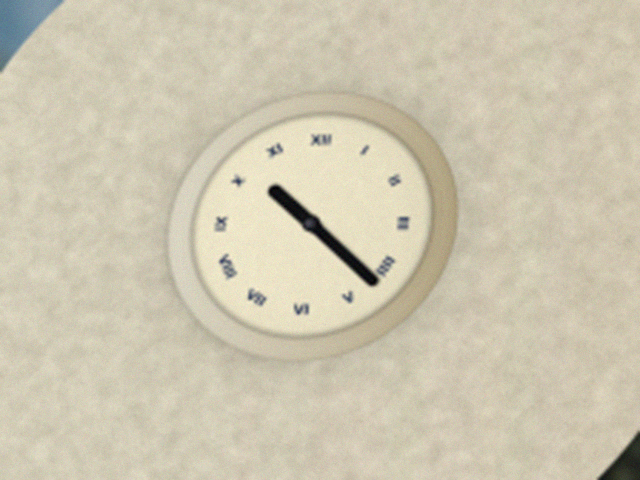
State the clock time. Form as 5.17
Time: 10.22
